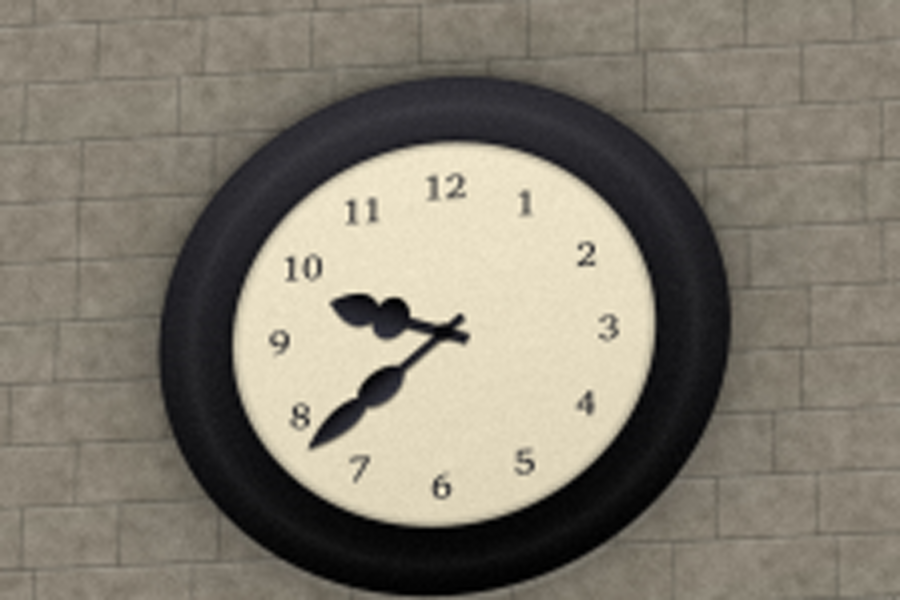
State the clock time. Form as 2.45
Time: 9.38
